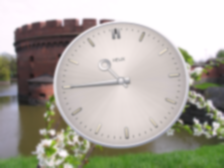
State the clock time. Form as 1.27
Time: 10.45
